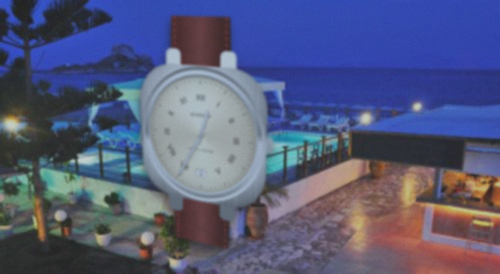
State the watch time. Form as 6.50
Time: 12.35
